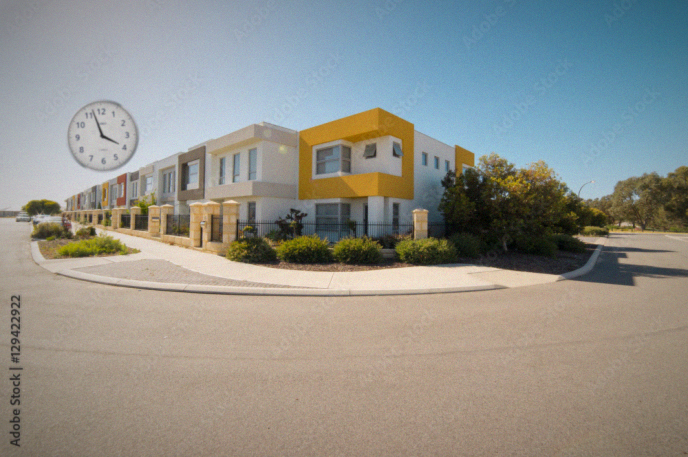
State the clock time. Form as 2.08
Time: 3.57
